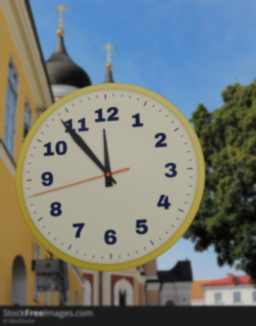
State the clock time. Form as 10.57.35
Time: 11.53.43
